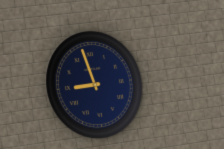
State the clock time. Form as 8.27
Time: 8.58
